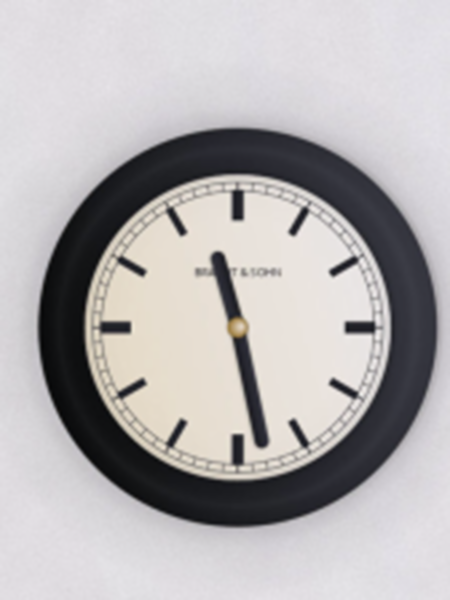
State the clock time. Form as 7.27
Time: 11.28
